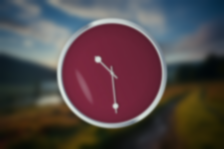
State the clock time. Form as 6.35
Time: 10.29
